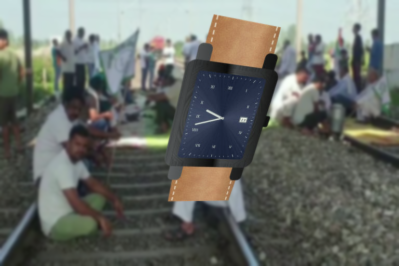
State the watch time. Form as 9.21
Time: 9.42
